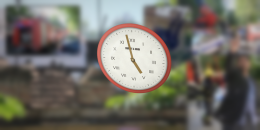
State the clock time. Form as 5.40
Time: 4.58
